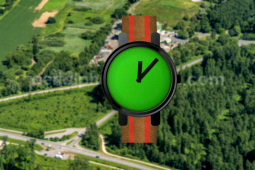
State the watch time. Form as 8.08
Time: 12.07
